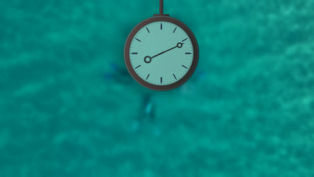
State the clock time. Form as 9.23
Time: 8.11
